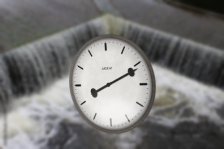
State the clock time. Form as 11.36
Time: 8.11
